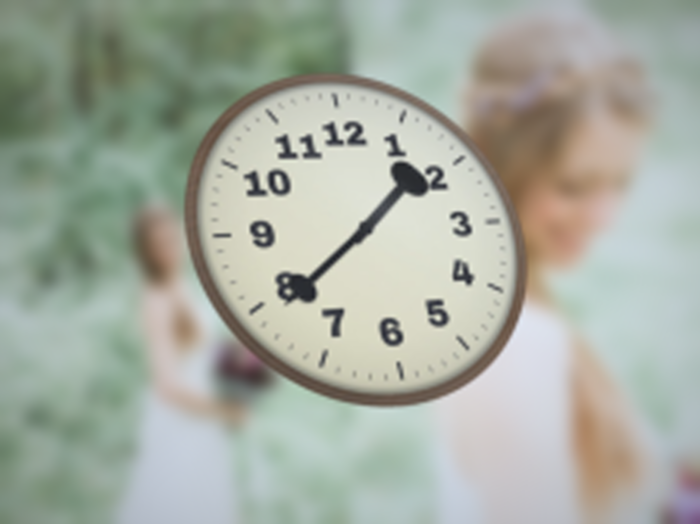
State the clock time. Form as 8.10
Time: 1.39
